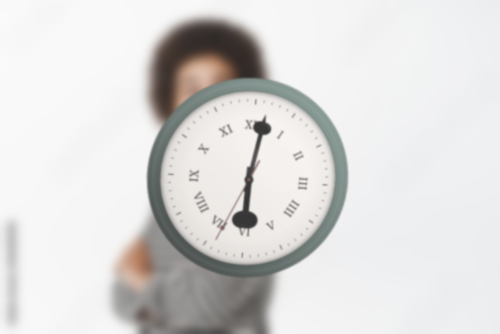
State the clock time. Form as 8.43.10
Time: 6.01.34
